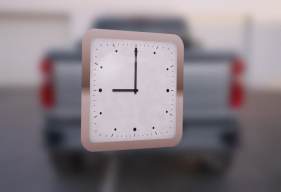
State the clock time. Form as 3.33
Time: 9.00
